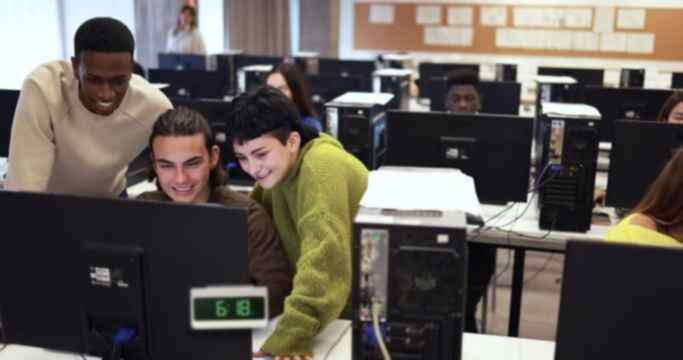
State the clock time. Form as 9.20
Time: 6.18
